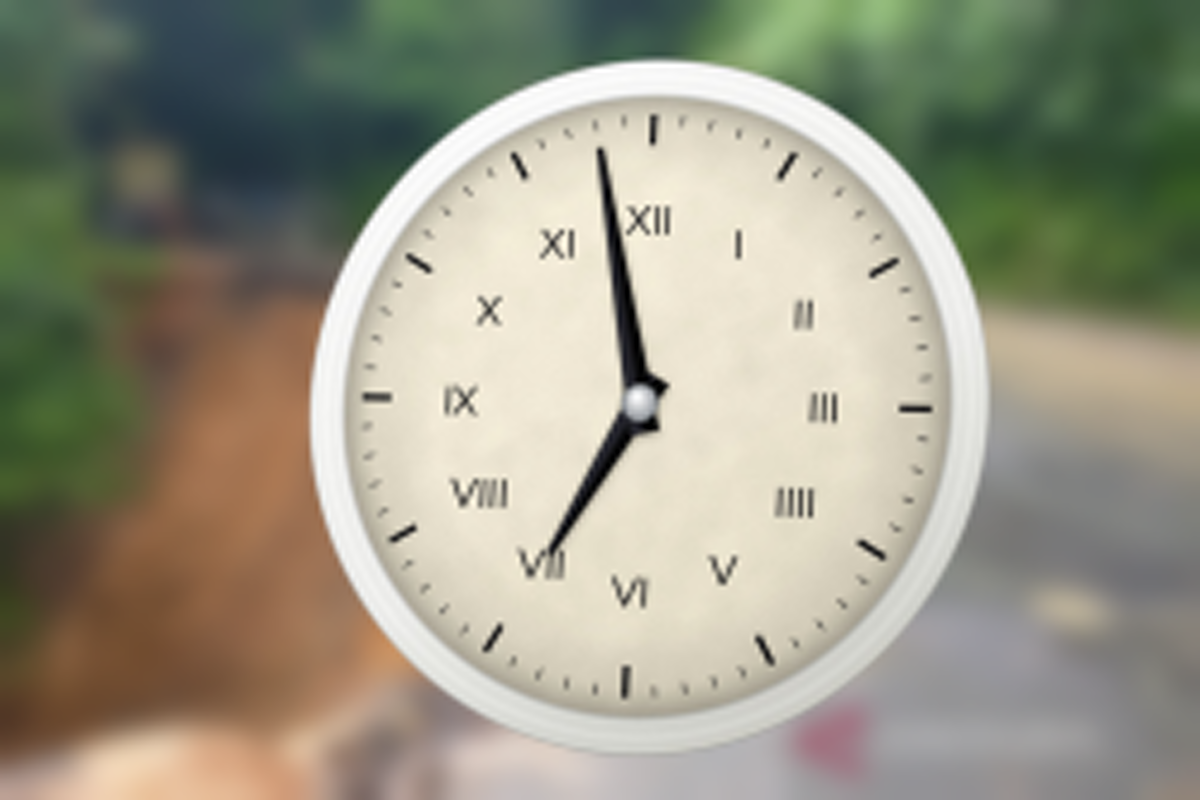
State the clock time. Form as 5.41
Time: 6.58
